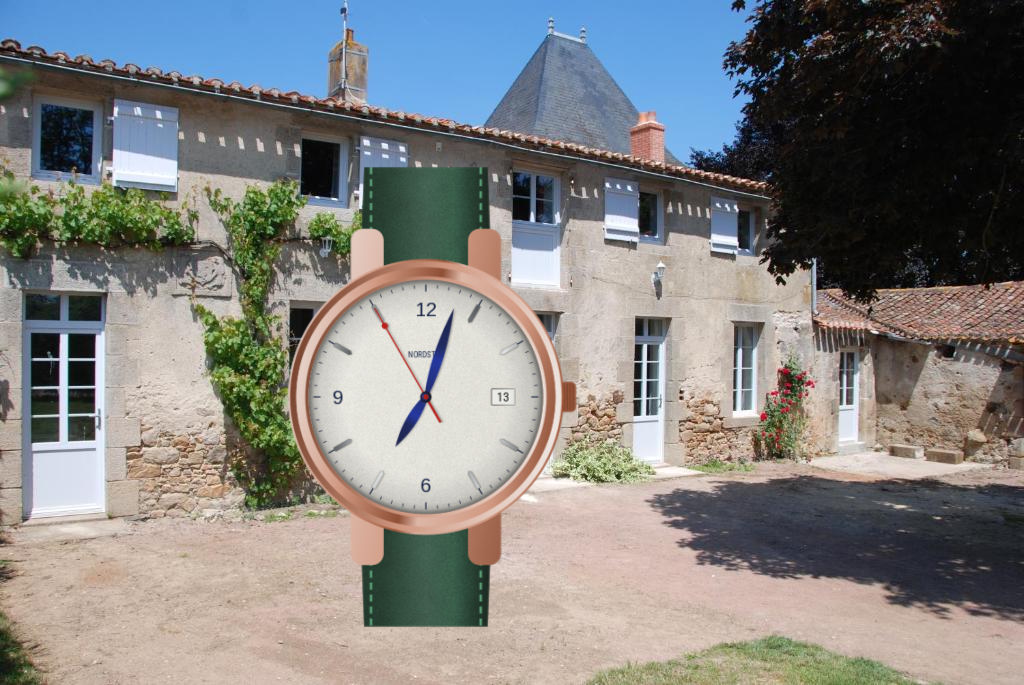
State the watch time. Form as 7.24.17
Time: 7.02.55
